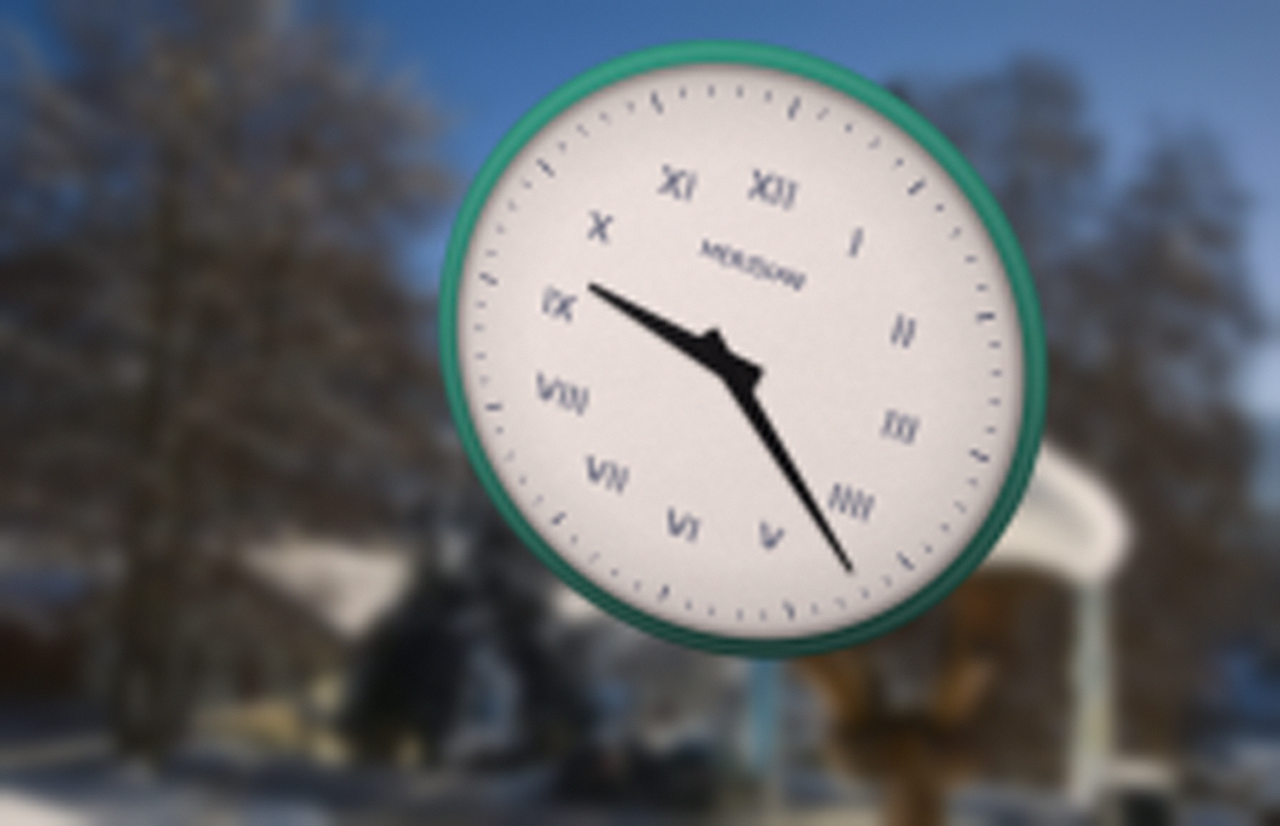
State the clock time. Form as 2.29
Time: 9.22
